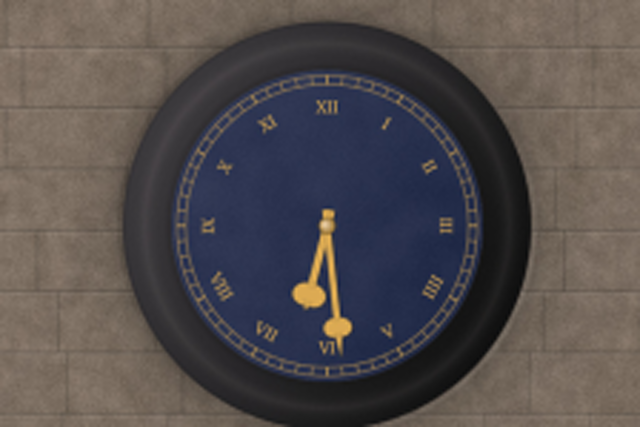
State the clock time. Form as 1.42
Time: 6.29
